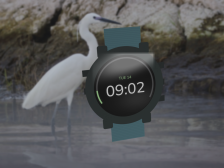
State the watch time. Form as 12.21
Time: 9.02
